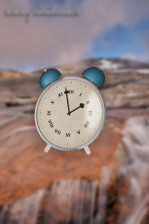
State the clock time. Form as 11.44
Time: 1.58
